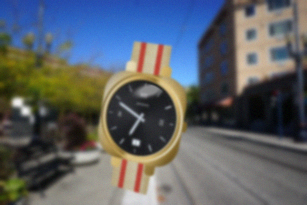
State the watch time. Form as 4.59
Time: 6.49
